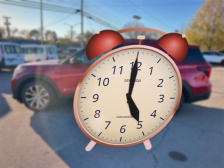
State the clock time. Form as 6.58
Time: 5.00
